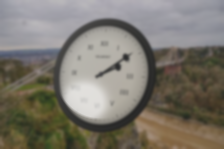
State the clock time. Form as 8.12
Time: 2.09
